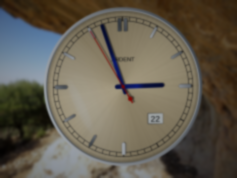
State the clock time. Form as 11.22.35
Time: 2.56.55
